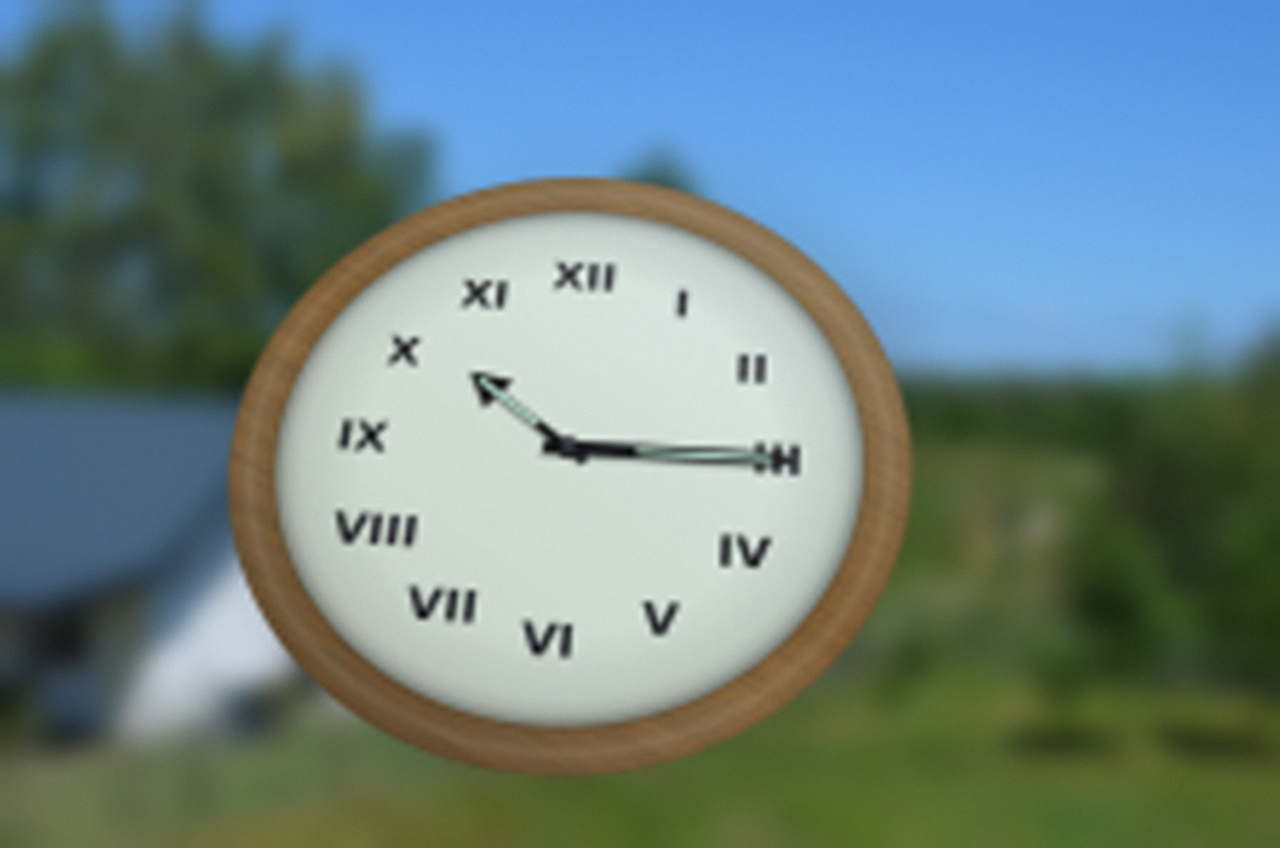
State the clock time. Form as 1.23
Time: 10.15
